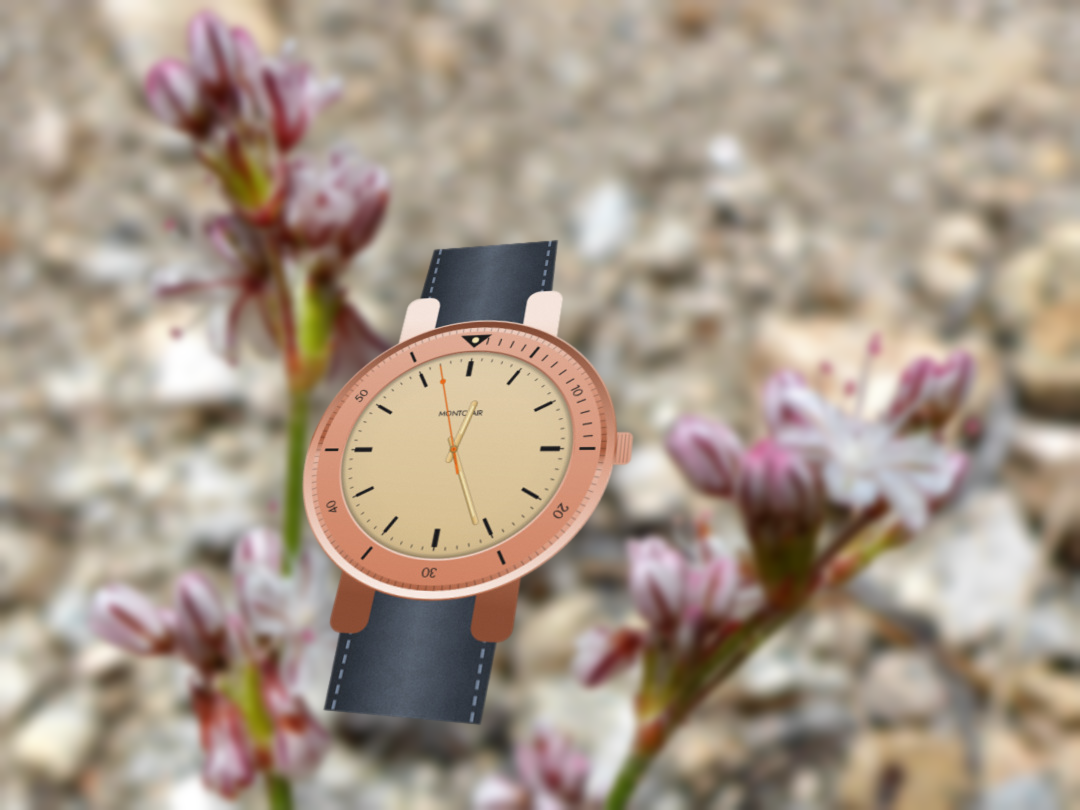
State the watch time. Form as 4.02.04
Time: 12.25.57
